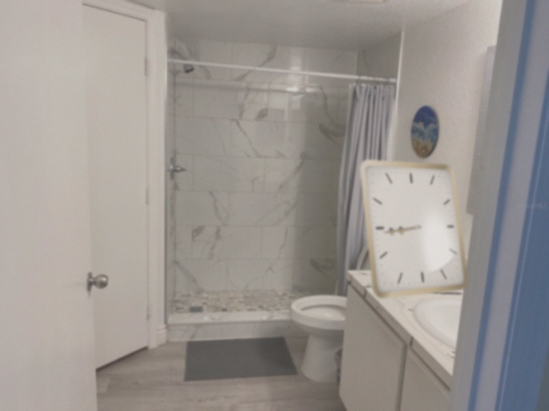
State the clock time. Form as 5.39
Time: 8.44
